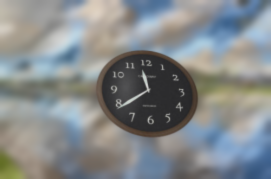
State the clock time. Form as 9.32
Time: 11.39
